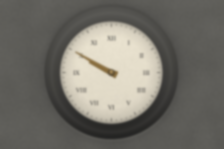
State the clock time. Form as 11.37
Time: 9.50
